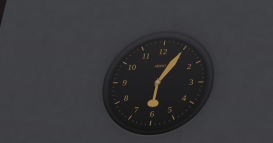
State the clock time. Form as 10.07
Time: 6.05
